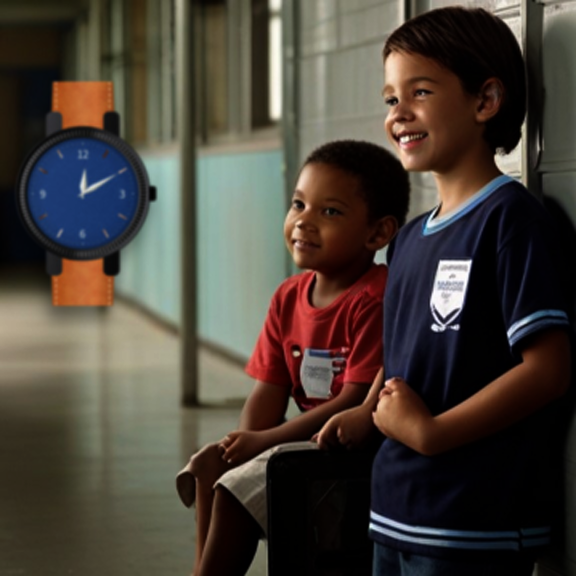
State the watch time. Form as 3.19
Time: 12.10
